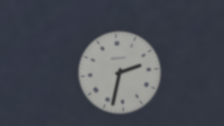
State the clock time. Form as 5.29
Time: 2.33
